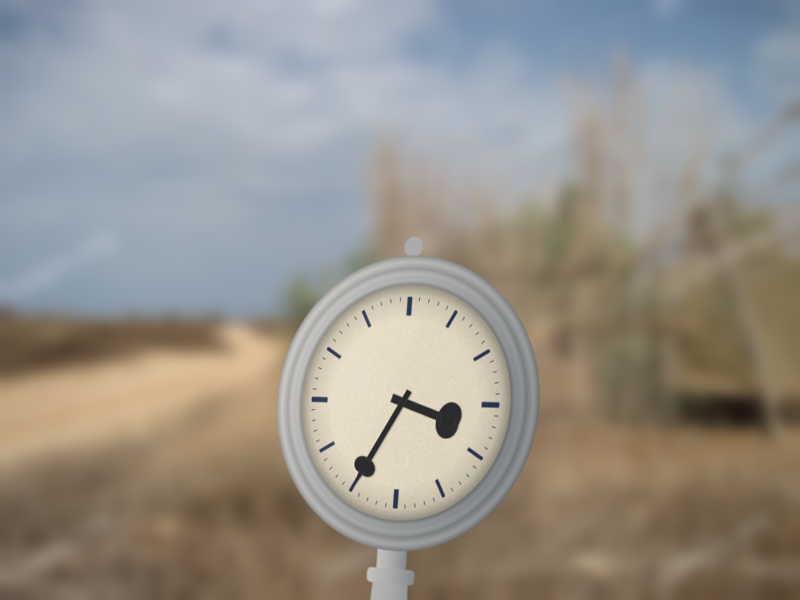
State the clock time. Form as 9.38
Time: 3.35
